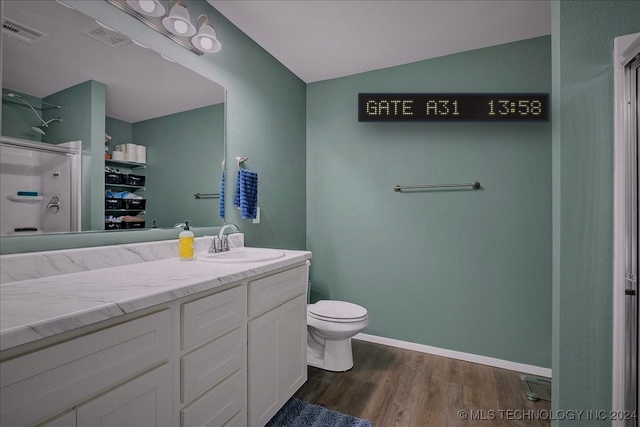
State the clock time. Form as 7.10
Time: 13.58
